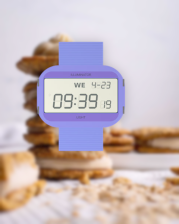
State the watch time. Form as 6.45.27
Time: 9.39.19
